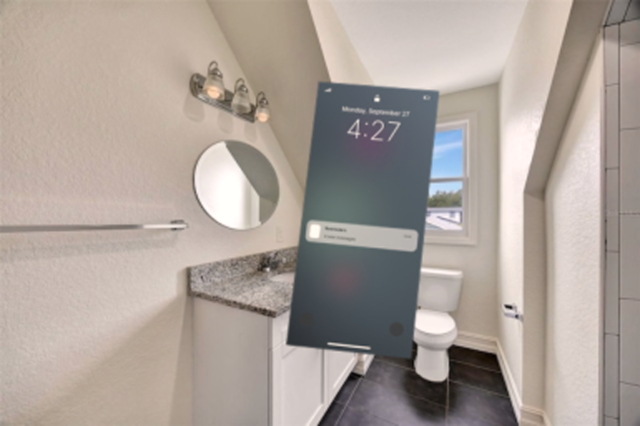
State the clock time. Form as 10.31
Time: 4.27
